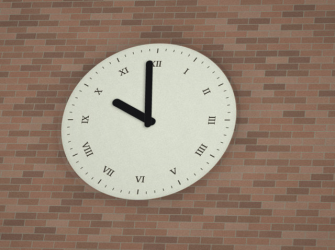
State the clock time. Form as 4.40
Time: 9.59
